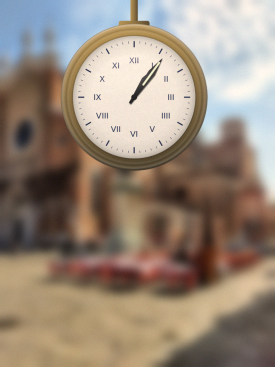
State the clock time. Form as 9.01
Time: 1.06
